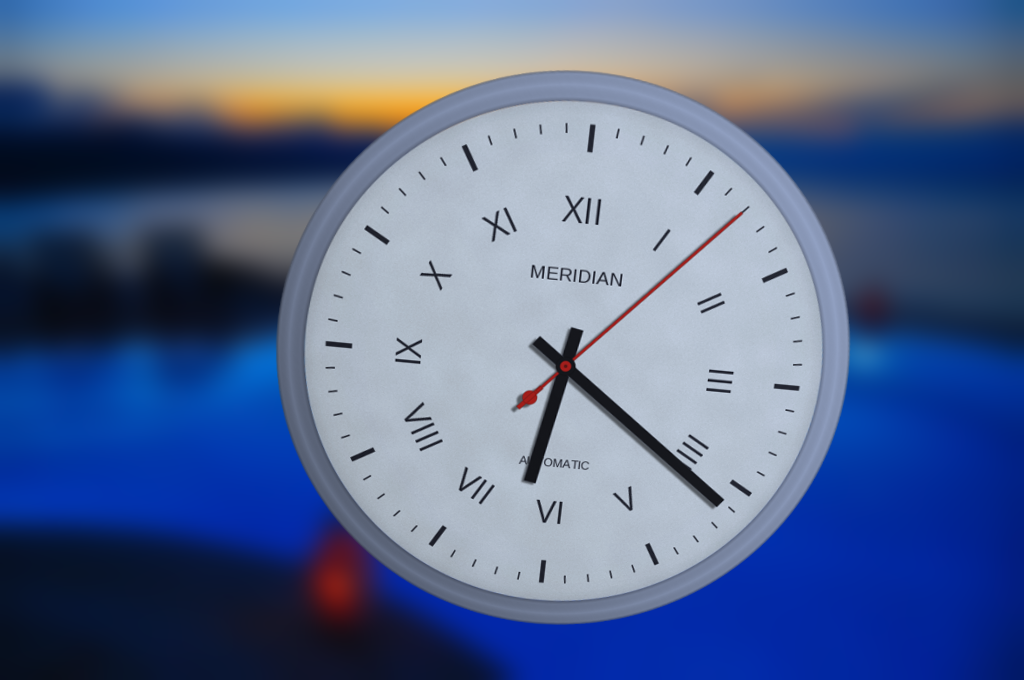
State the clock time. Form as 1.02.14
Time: 6.21.07
